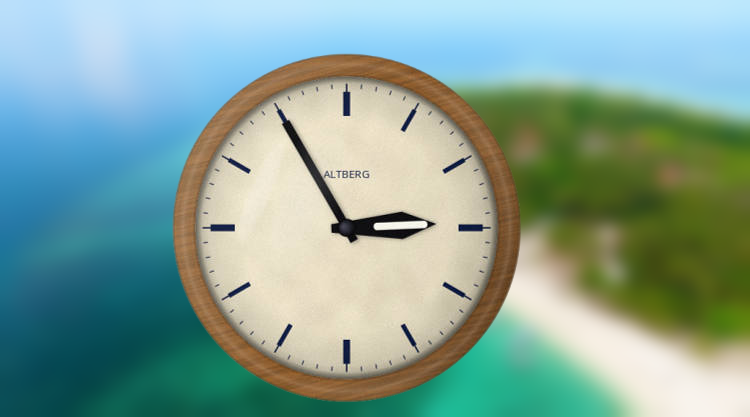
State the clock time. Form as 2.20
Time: 2.55
